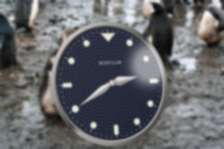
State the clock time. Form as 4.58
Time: 2.40
